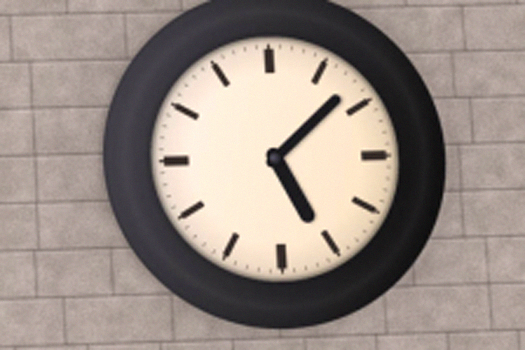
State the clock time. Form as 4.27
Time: 5.08
